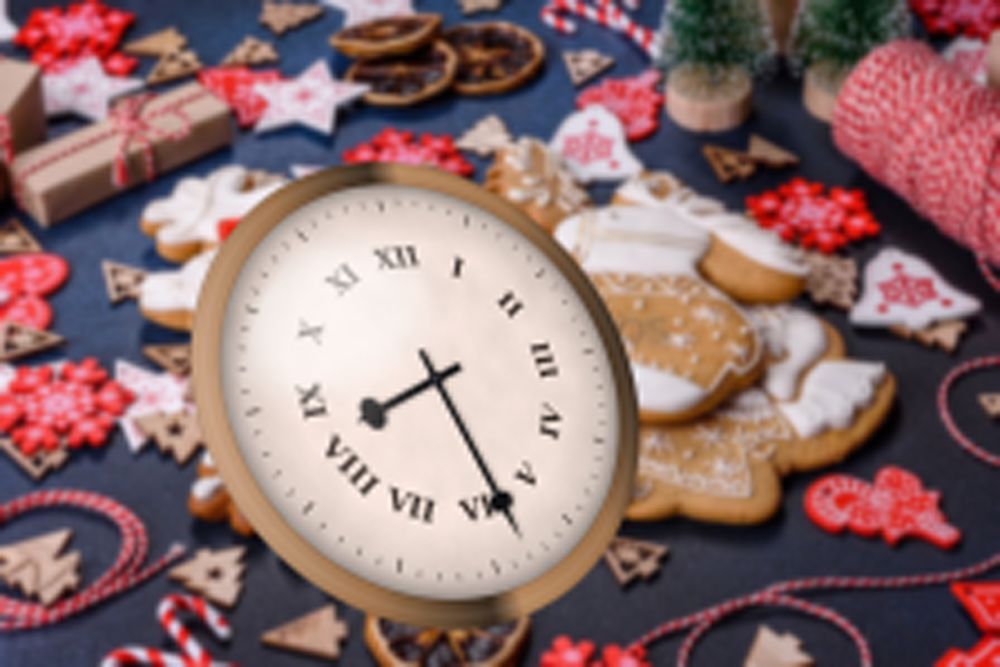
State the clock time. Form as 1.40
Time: 8.28
